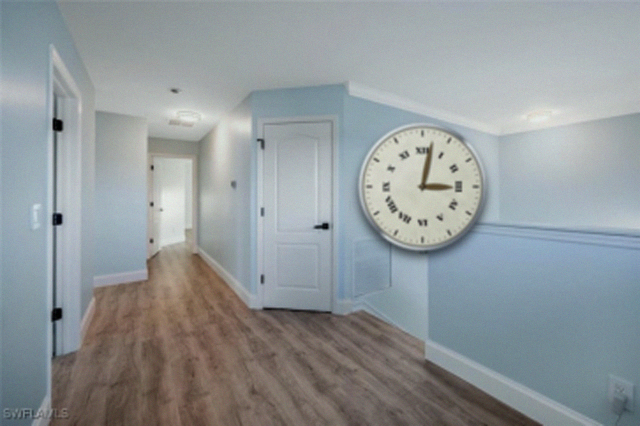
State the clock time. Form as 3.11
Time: 3.02
